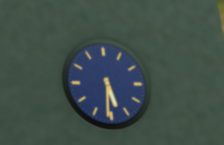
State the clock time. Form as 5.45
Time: 5.31
